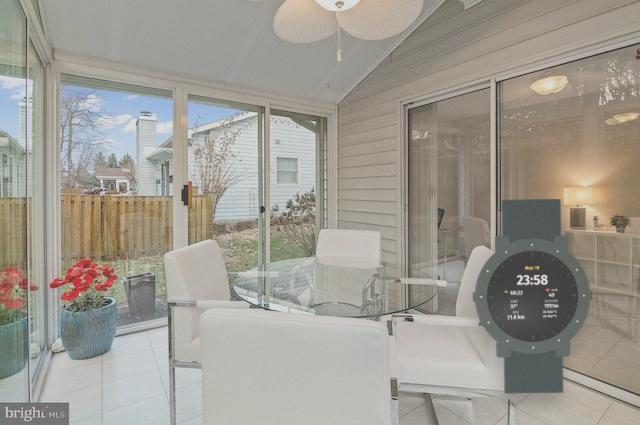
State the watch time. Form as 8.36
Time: 23.58
